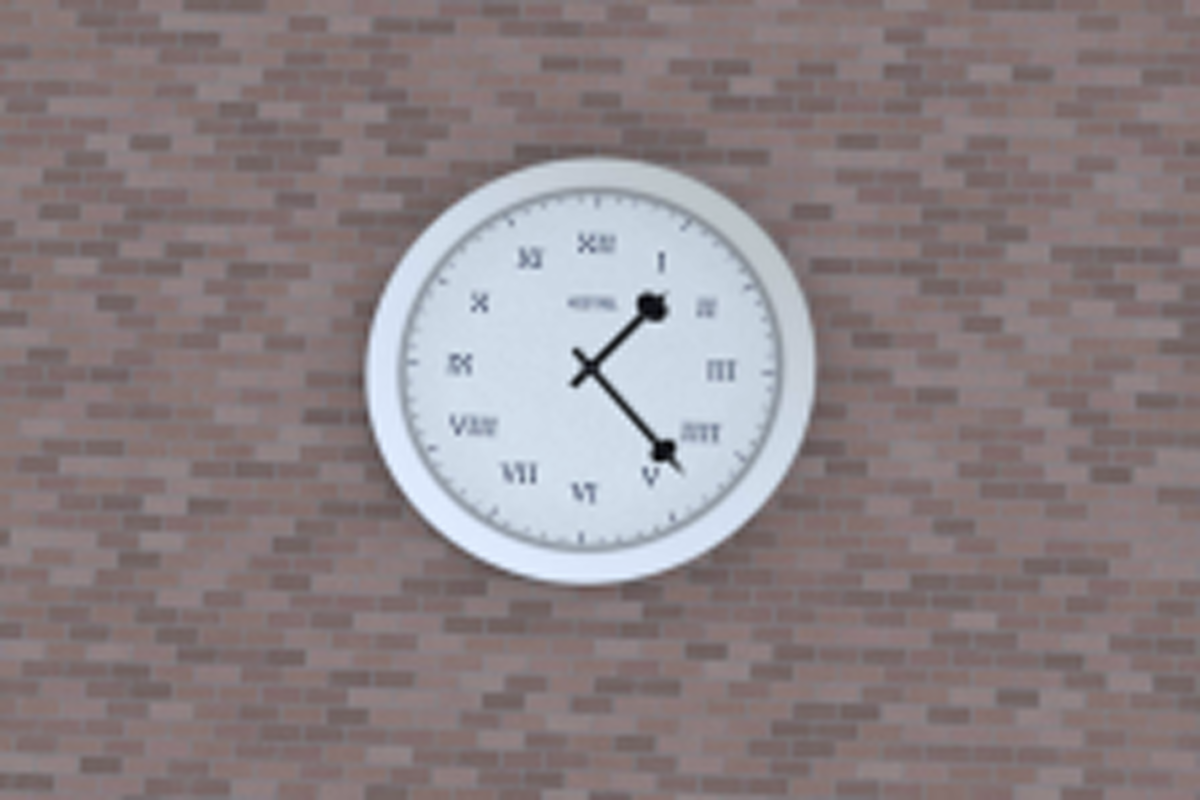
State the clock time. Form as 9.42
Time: 1.23
